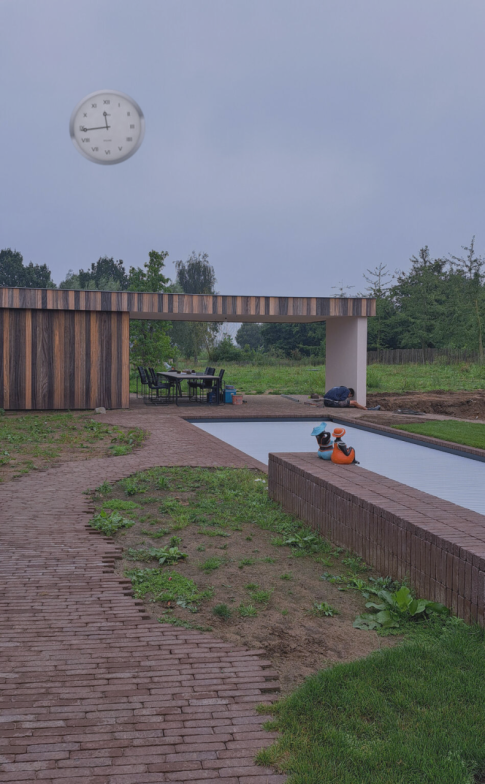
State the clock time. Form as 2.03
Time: 11.44
